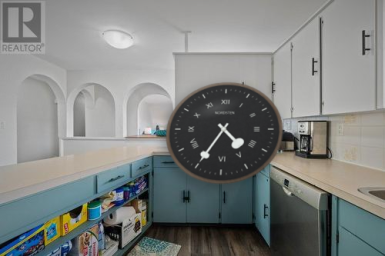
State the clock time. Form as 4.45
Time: 4.35
